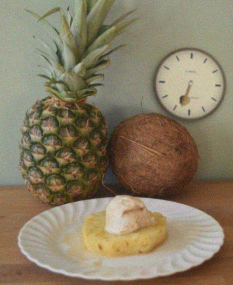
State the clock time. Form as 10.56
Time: 6.33
